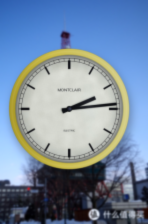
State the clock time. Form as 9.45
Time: 2.14
